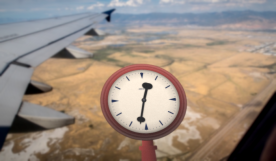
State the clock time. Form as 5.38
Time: 12.32
